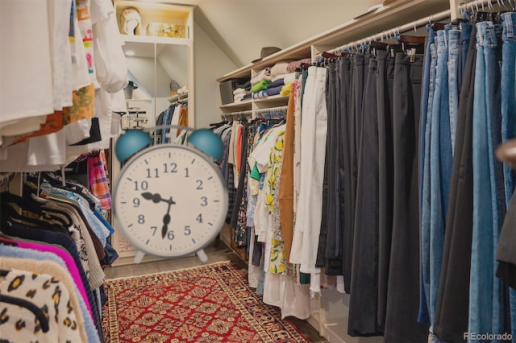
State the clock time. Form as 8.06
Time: 9.32
